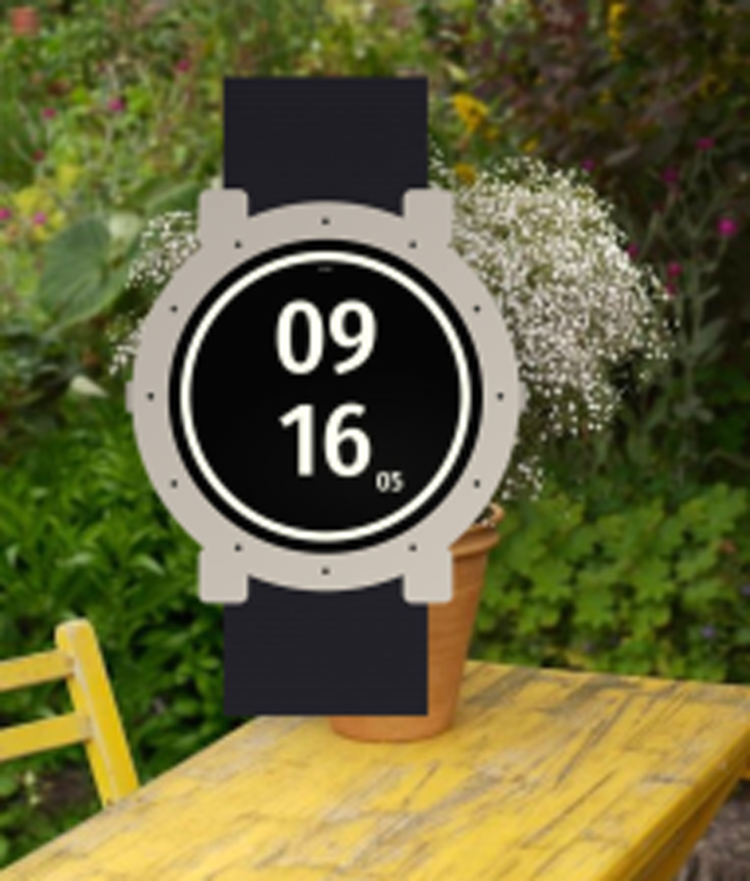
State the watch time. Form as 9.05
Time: 9.16
